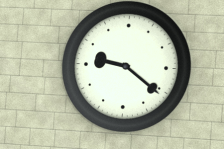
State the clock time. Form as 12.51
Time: 9.21
